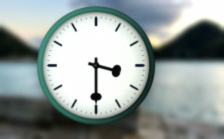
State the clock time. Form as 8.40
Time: 3.30
